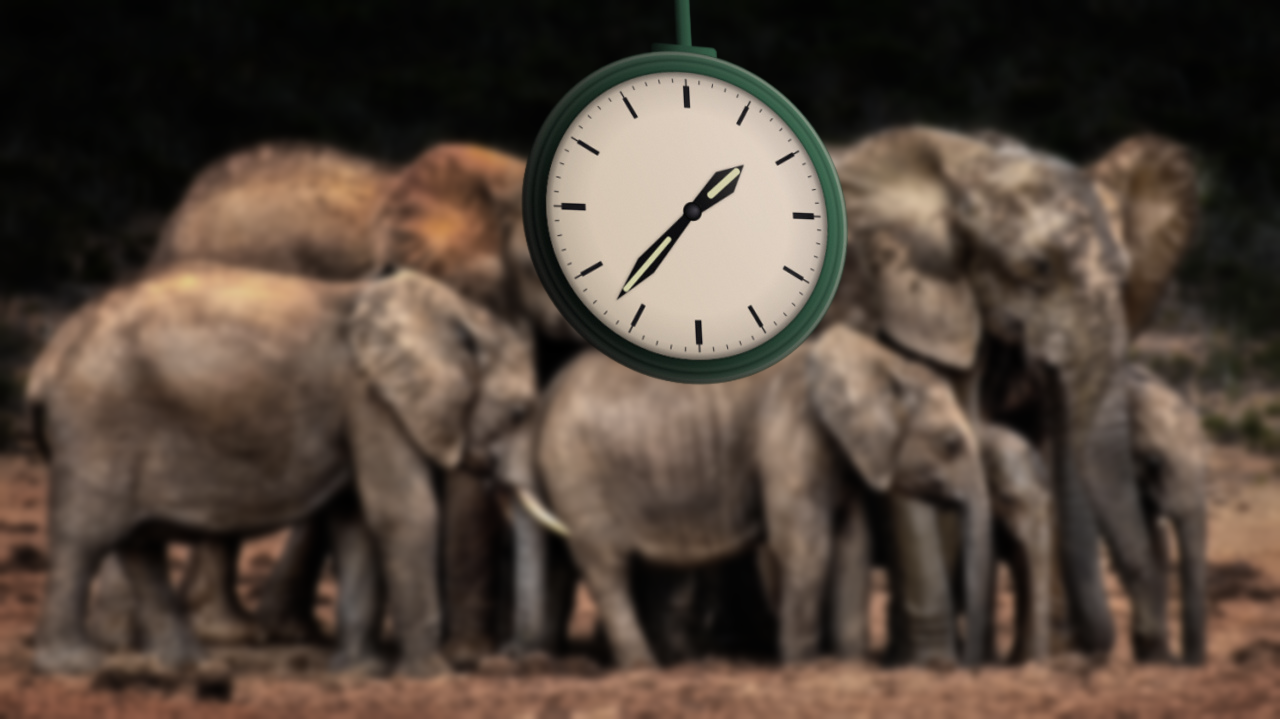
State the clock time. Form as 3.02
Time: 1.37
